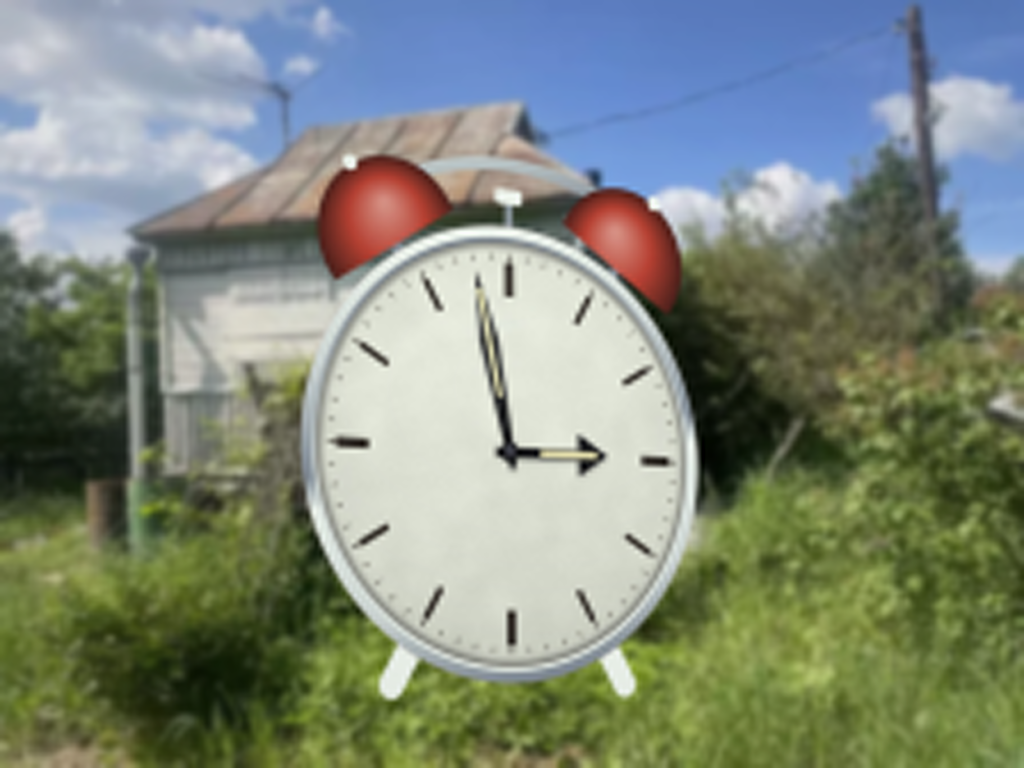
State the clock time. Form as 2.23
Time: 2.58
